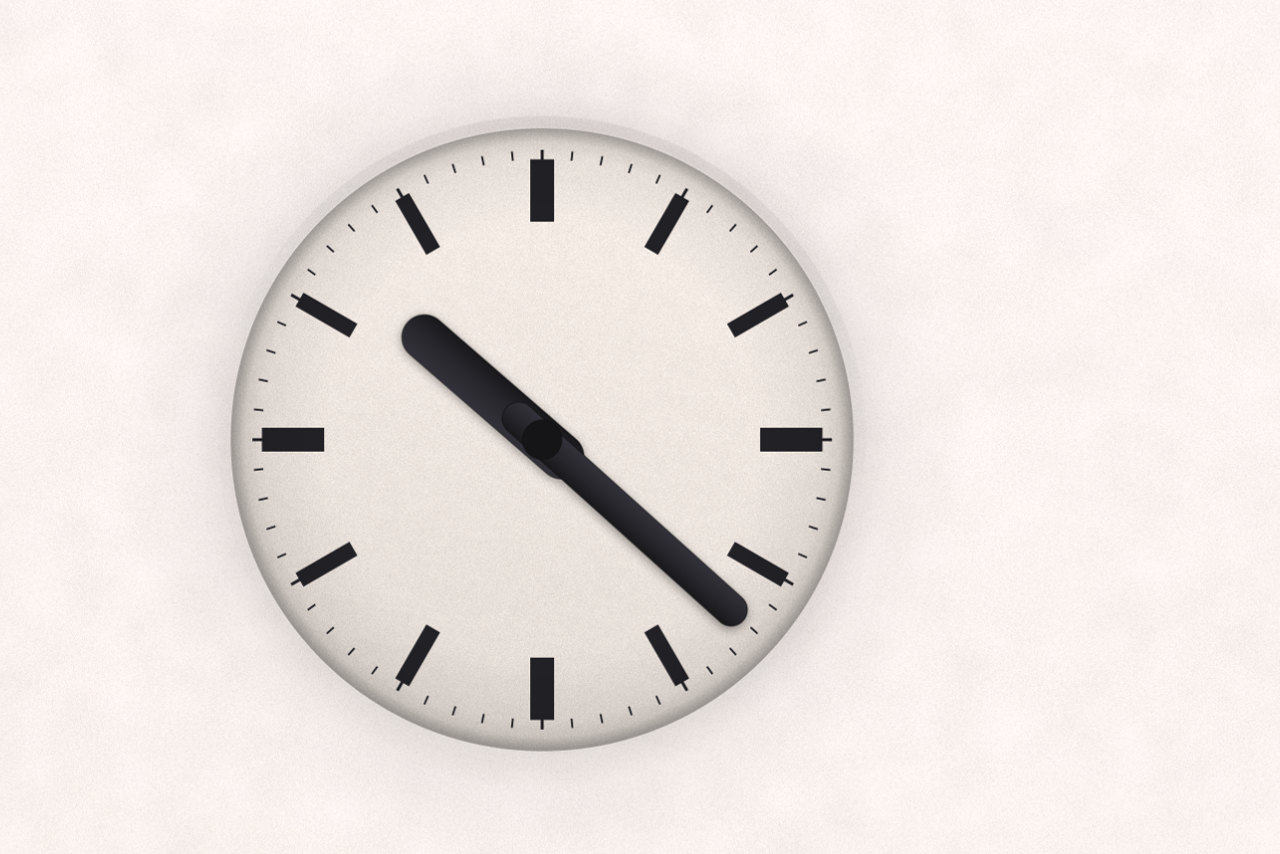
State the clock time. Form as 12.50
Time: 10.22
